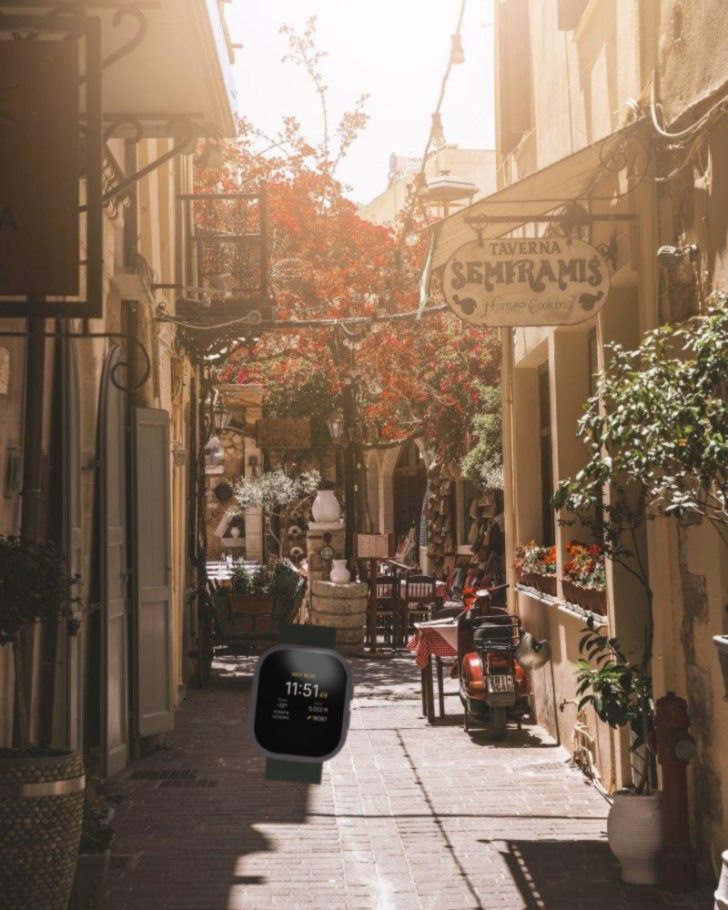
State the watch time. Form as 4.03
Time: 11.51
